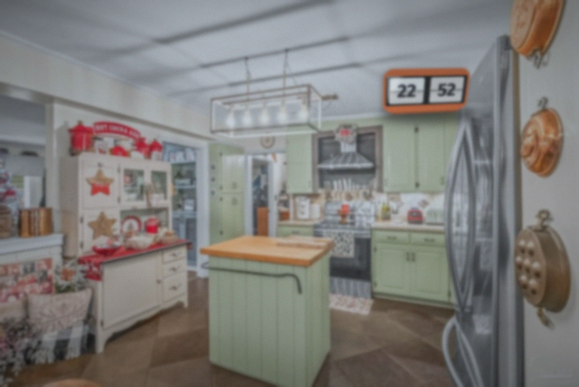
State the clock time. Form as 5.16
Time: 22.52
